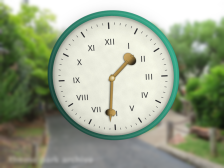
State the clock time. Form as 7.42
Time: 1.31
